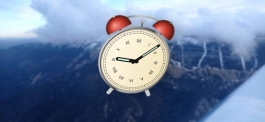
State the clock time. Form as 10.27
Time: 9.08
